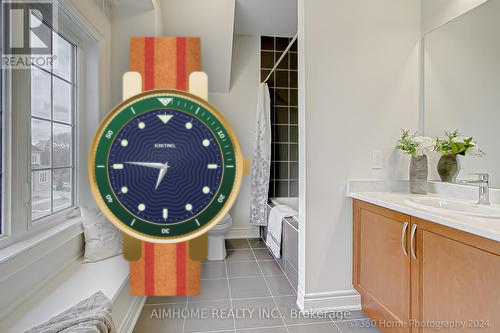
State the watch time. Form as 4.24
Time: 6.46
